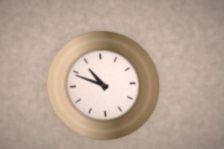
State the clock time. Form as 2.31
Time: 10.49
